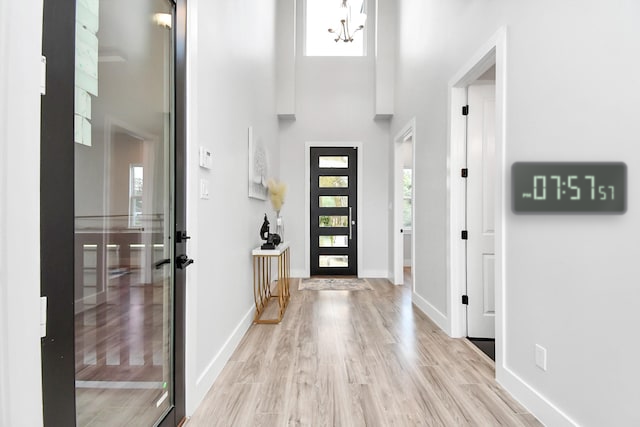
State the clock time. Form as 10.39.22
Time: 7.57.57
